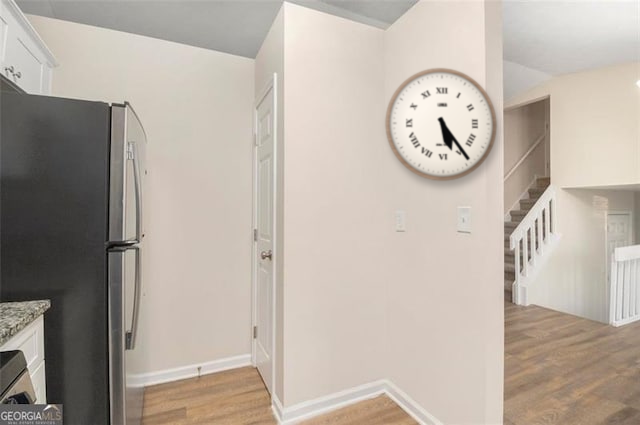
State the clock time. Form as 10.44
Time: 5.24
